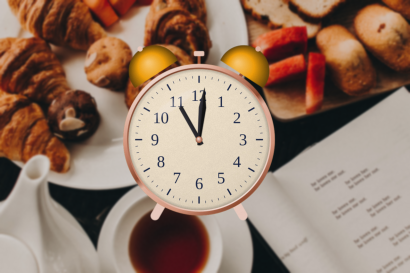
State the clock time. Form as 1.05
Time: 11.01
